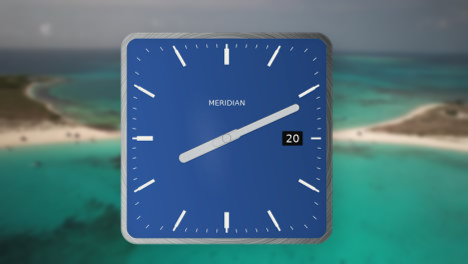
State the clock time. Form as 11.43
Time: 8.11
